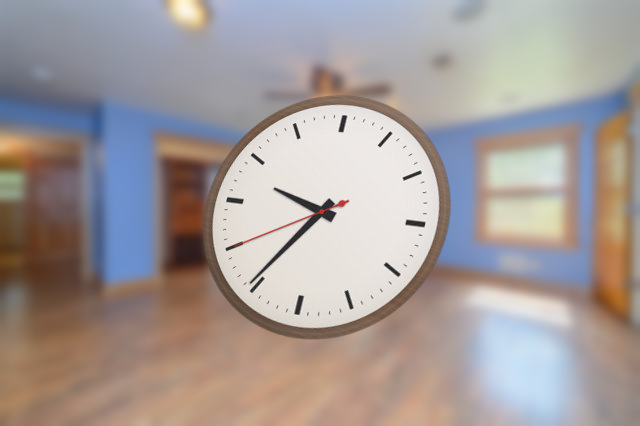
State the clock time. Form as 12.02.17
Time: 9.35.40
